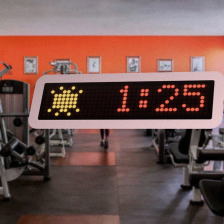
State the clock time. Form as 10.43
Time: 1.25
